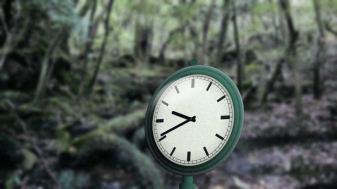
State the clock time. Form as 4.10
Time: 9.41
